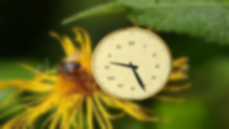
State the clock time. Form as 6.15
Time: 9.26
